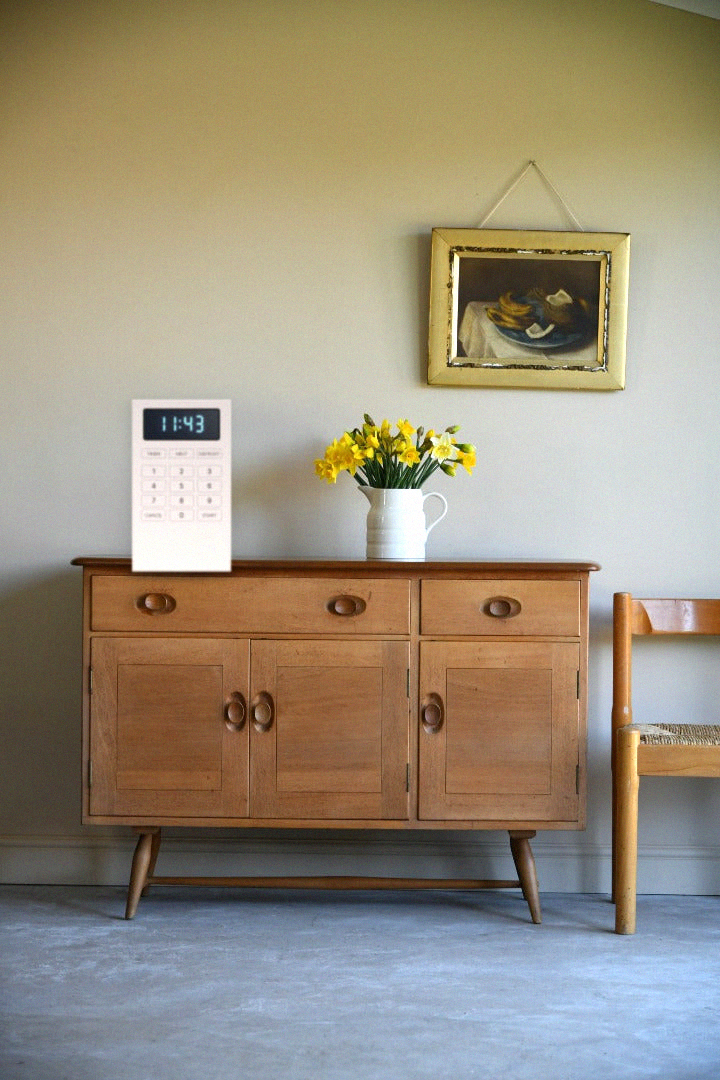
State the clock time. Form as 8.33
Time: 11.43
